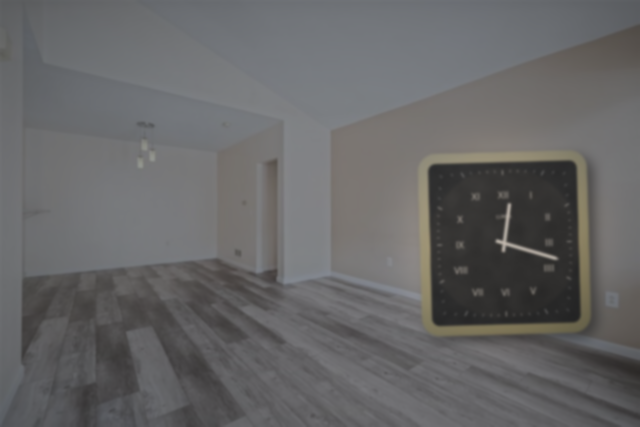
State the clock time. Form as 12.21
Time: 12.18
